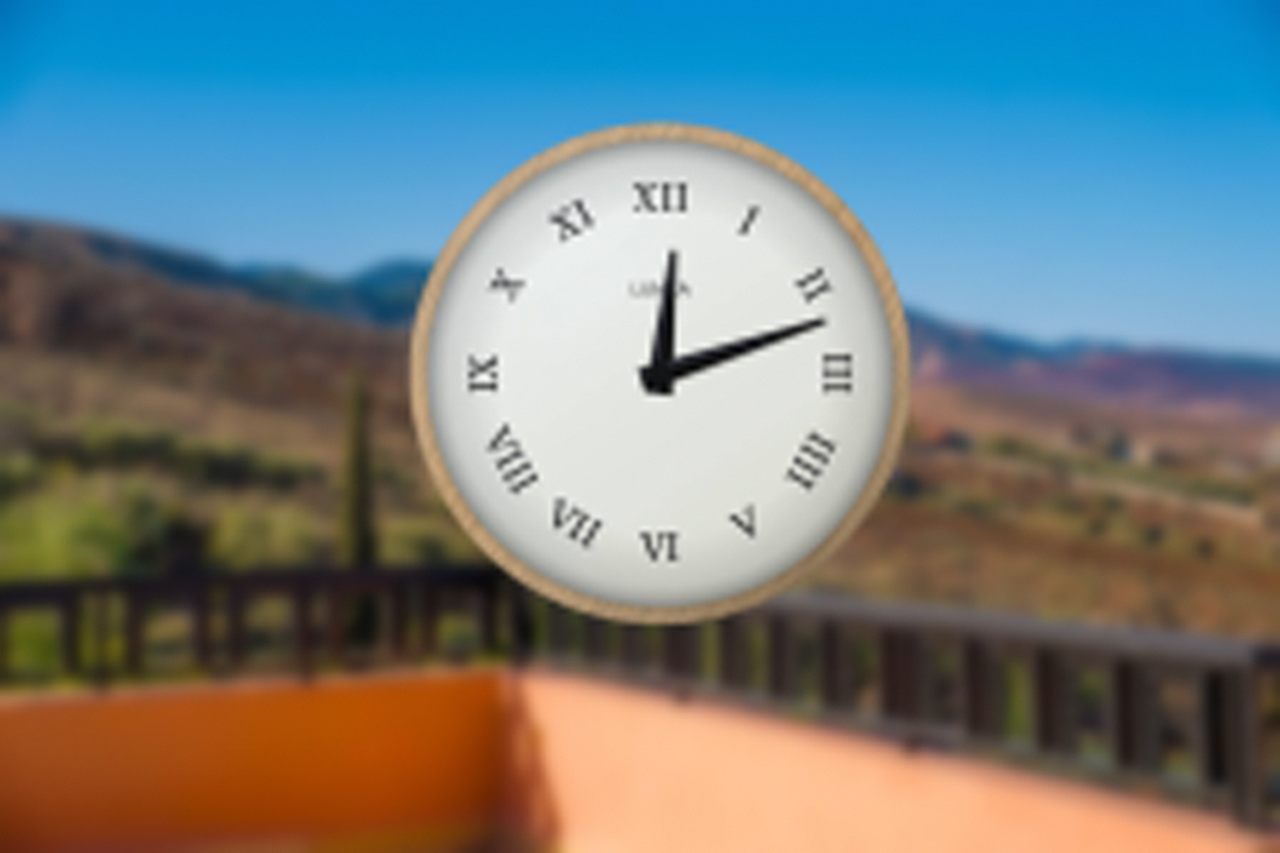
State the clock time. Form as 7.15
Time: 12.12
